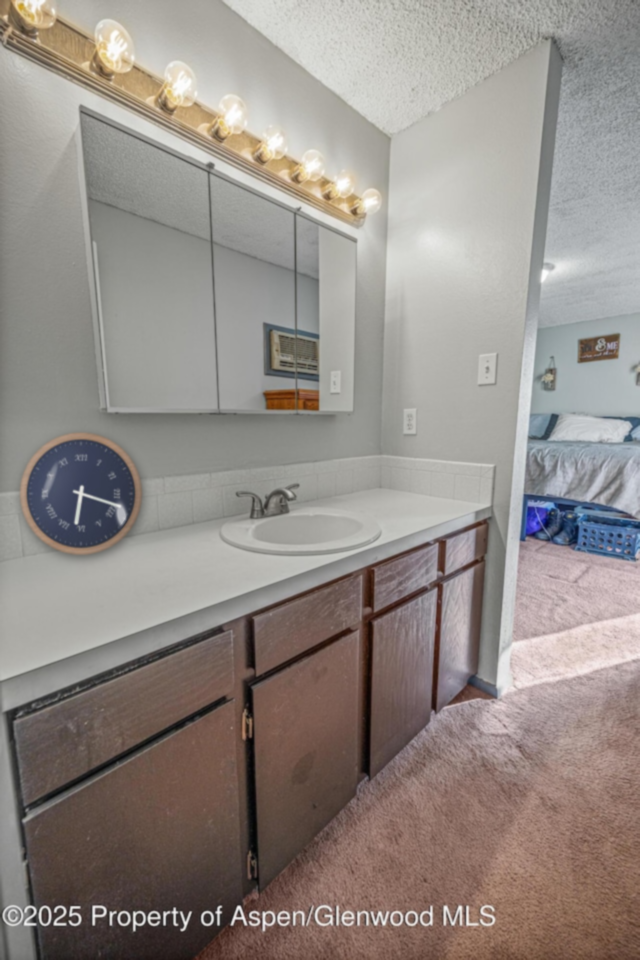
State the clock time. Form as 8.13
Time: 6.18
